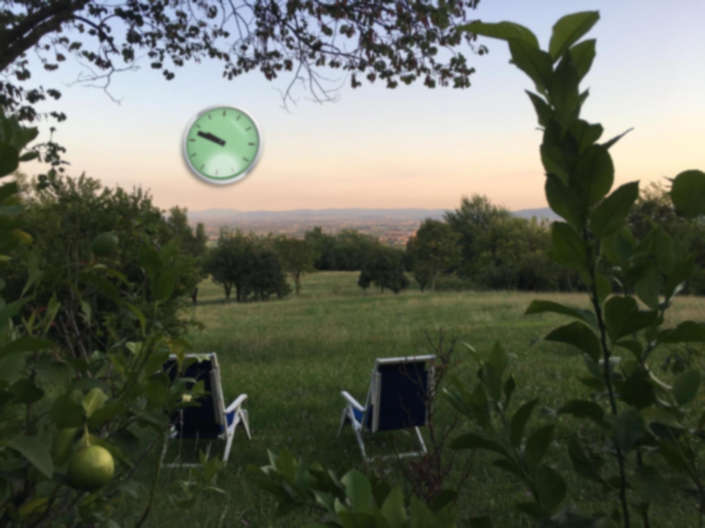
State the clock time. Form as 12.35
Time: 9.48
